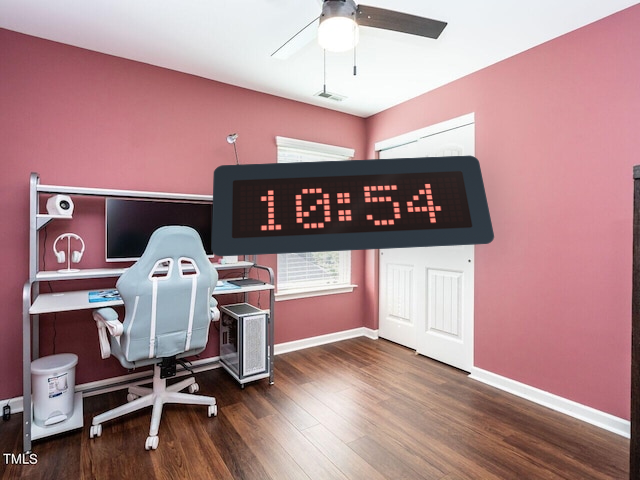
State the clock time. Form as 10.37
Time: 10.54
